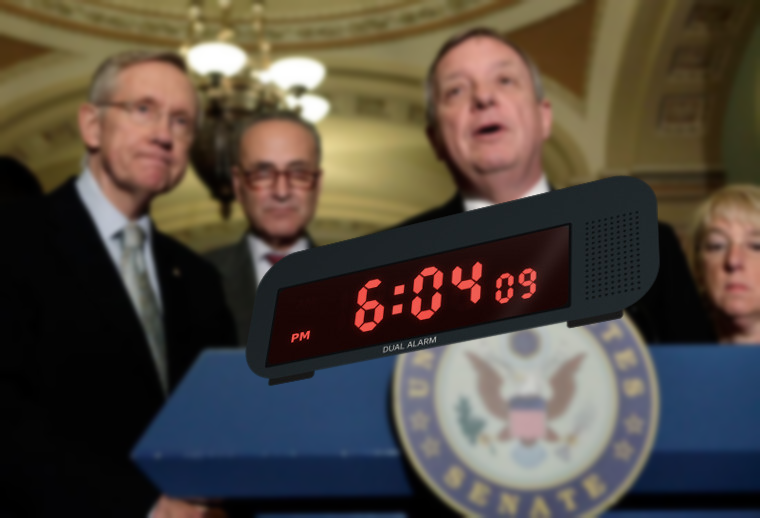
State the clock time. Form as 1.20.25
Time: 6.04.09
